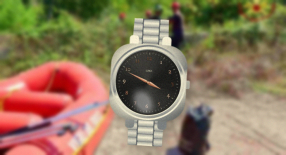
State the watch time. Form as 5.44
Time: 3.49
